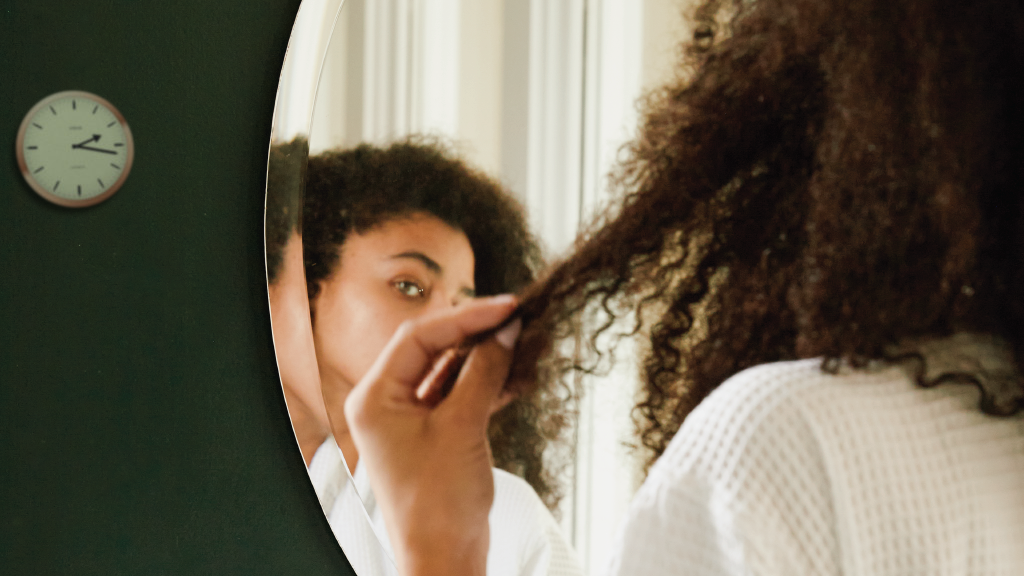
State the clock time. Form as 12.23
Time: 2.17
